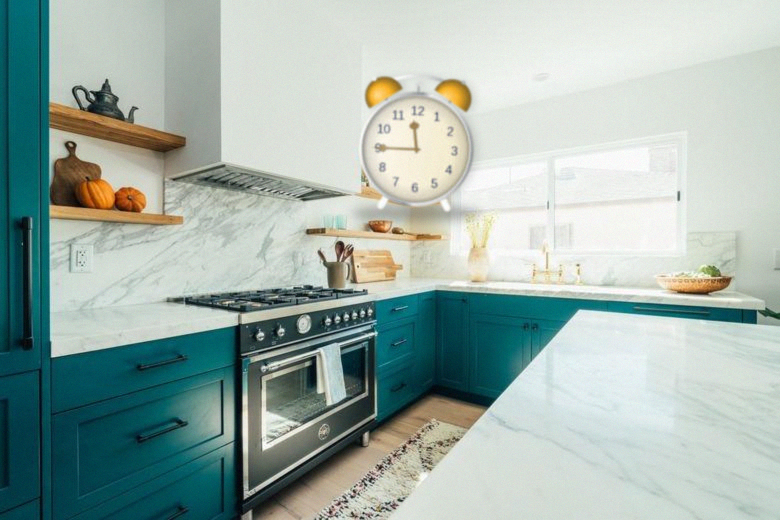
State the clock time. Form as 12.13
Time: 11.45
